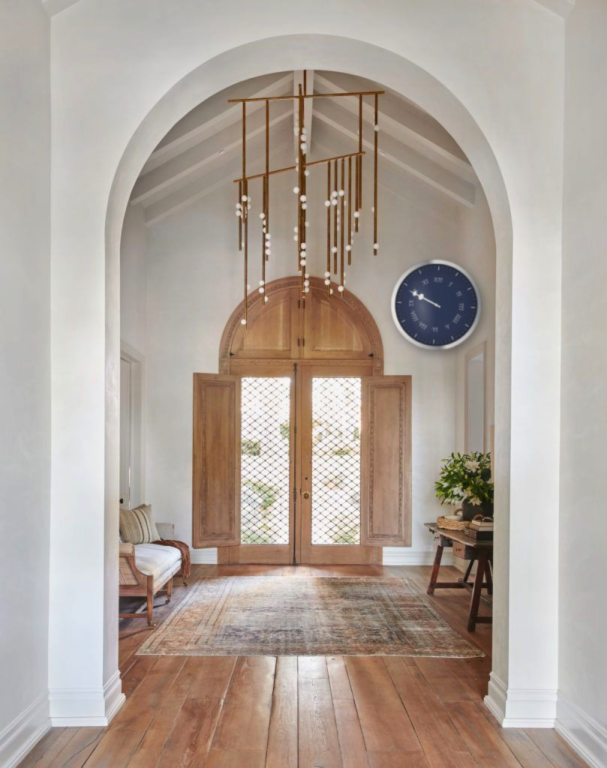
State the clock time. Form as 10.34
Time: 9.49
